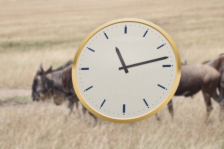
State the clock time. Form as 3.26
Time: 11.13
